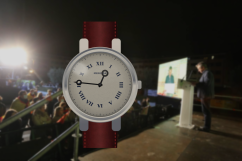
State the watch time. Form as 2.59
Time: 12.46
